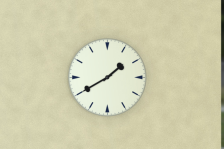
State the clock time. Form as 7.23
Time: 1.40
